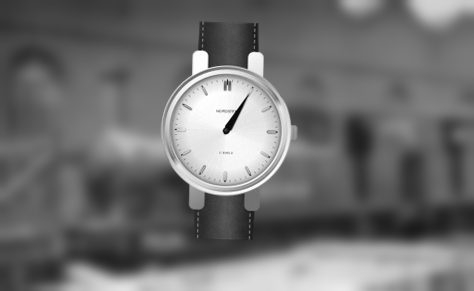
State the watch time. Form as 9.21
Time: 1.05
